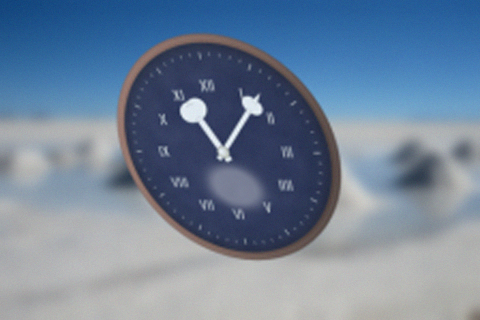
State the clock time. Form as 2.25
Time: 11.07
